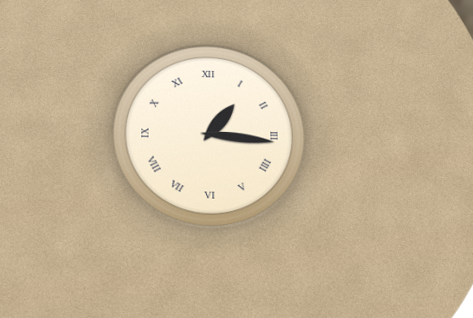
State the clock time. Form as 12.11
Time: 1.16
